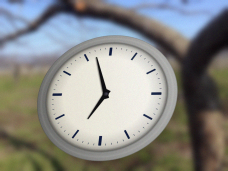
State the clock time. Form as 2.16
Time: 6.57
